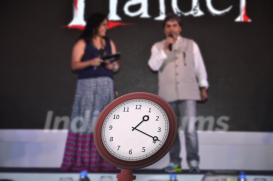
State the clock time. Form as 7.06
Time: 1.19
